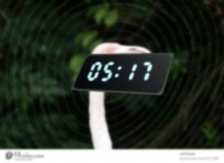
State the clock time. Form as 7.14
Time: 5.17
